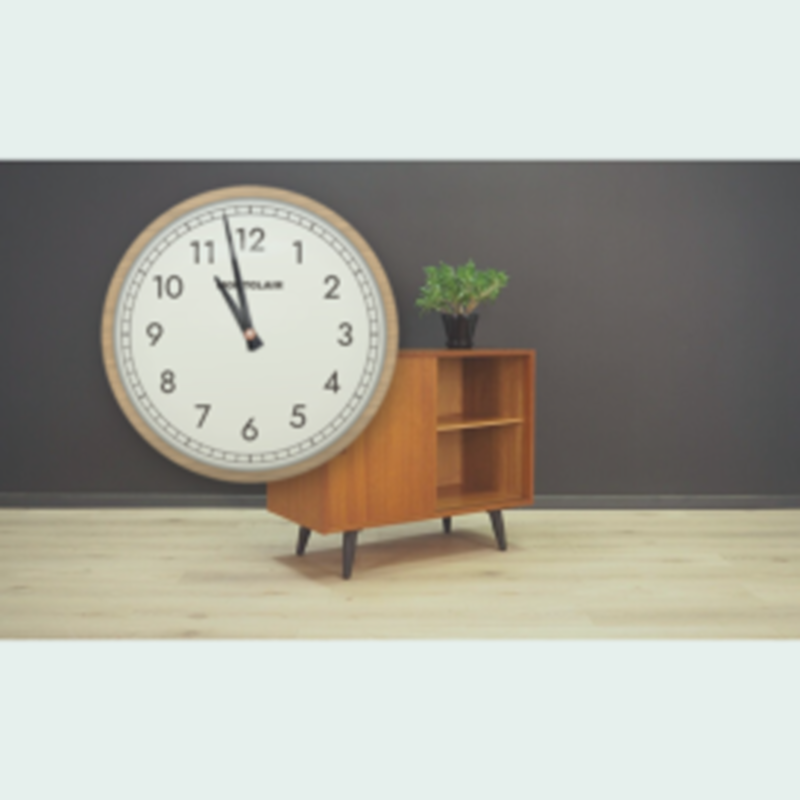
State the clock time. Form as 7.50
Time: 10.58
